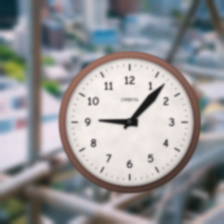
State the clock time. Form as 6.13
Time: 9.07
